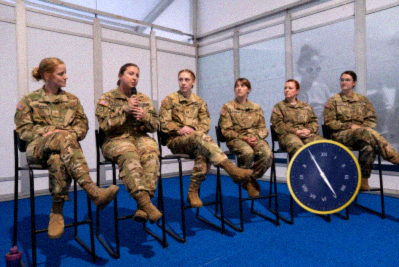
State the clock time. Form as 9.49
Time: 4.55
